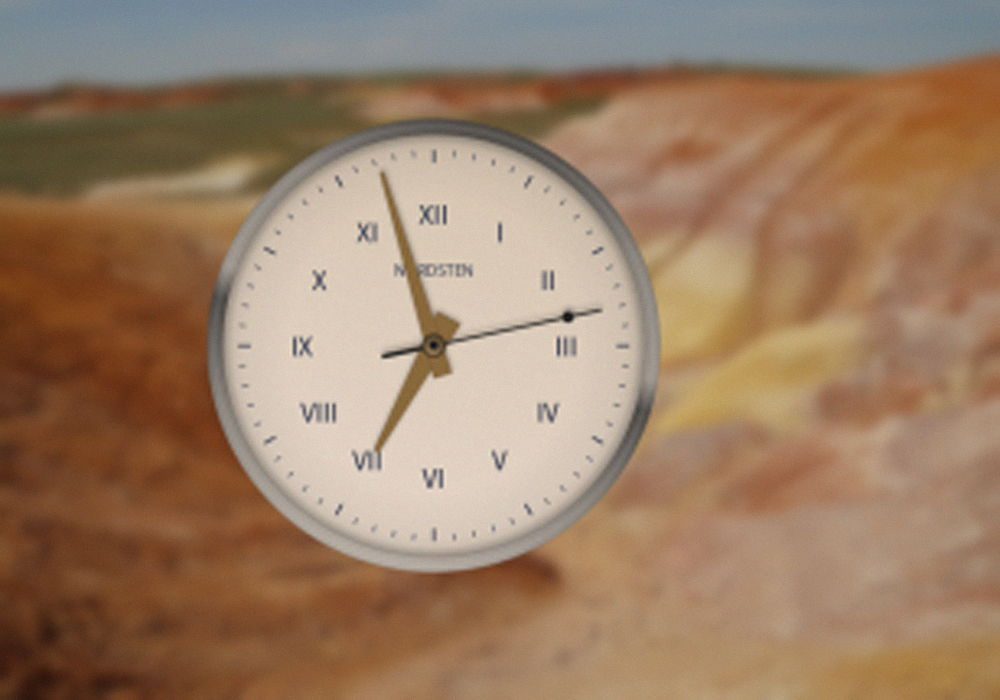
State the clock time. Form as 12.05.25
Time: 6.57.13
